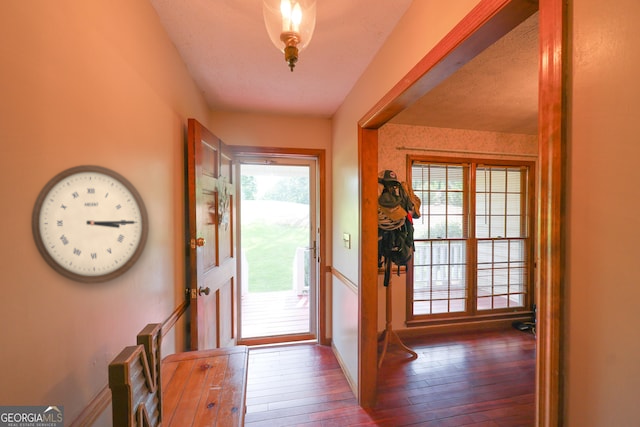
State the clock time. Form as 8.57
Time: 3.15
